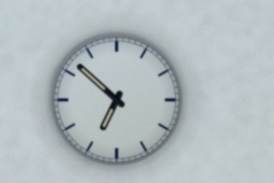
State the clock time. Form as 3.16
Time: 6.52
